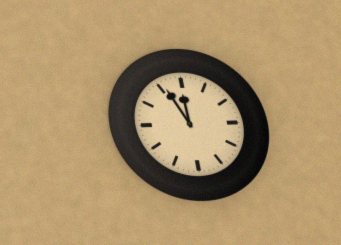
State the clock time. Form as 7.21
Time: 11.56
